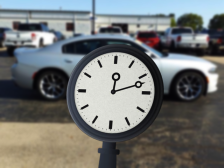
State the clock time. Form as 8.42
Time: 12.12
